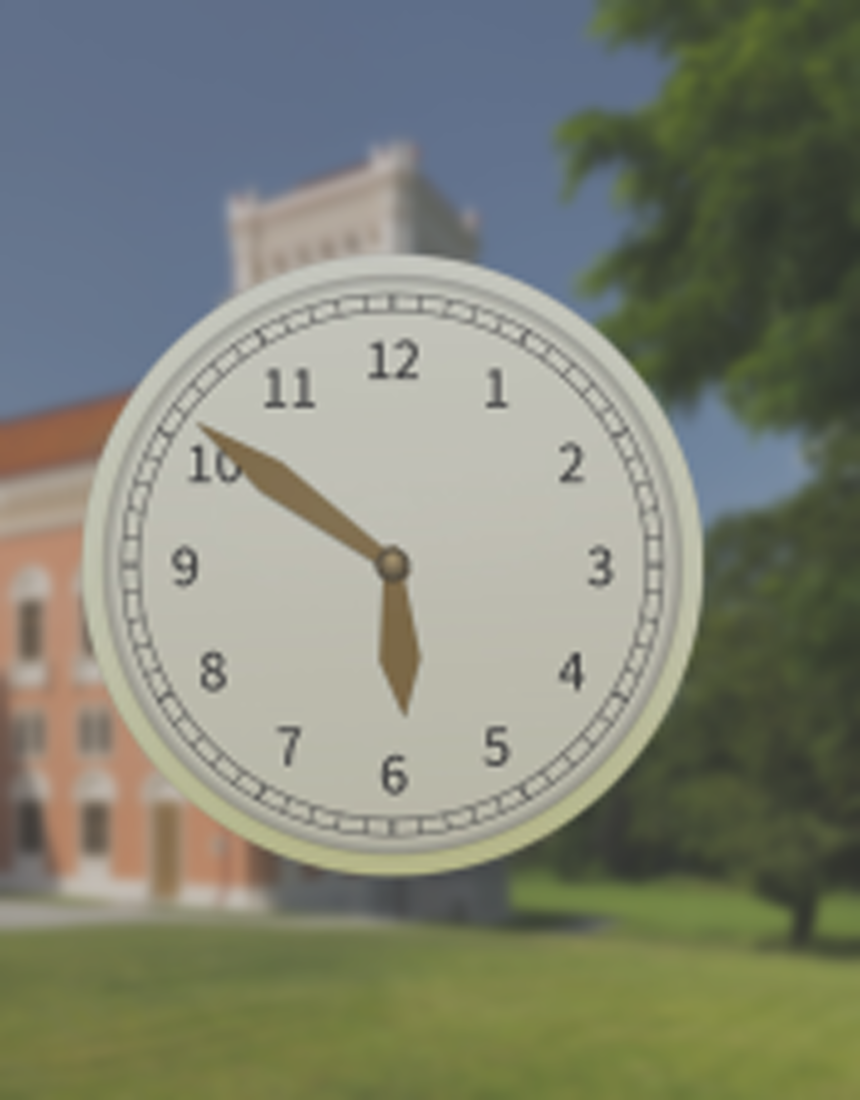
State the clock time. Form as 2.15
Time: 5.51
